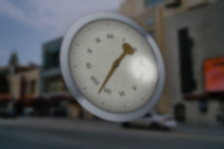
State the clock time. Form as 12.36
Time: 1.37
